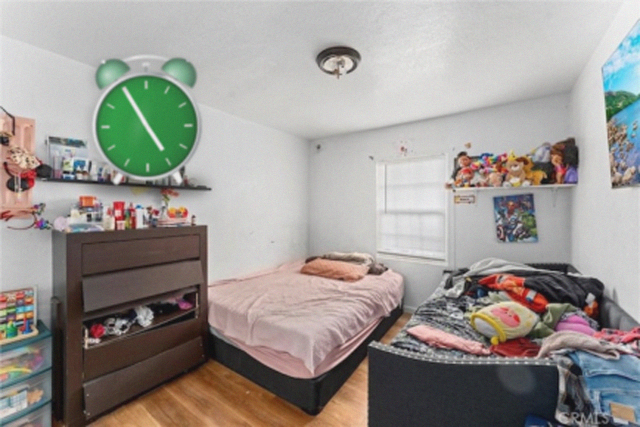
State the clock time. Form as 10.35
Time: 4.55
